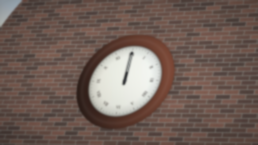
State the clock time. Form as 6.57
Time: 12.00
